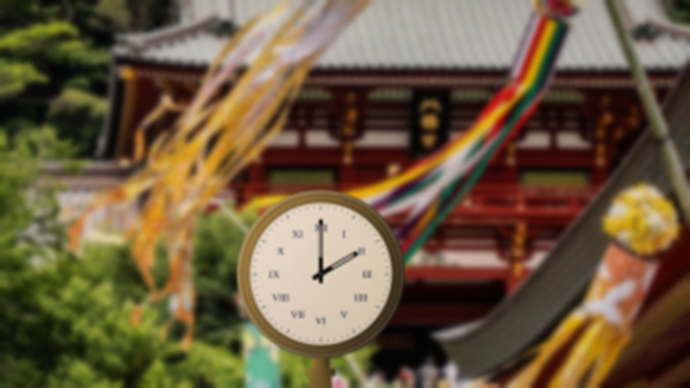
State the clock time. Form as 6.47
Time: 2.00
